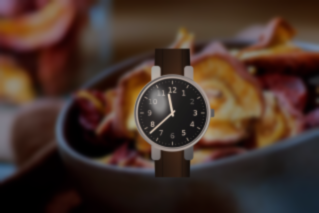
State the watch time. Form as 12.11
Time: 11.38
